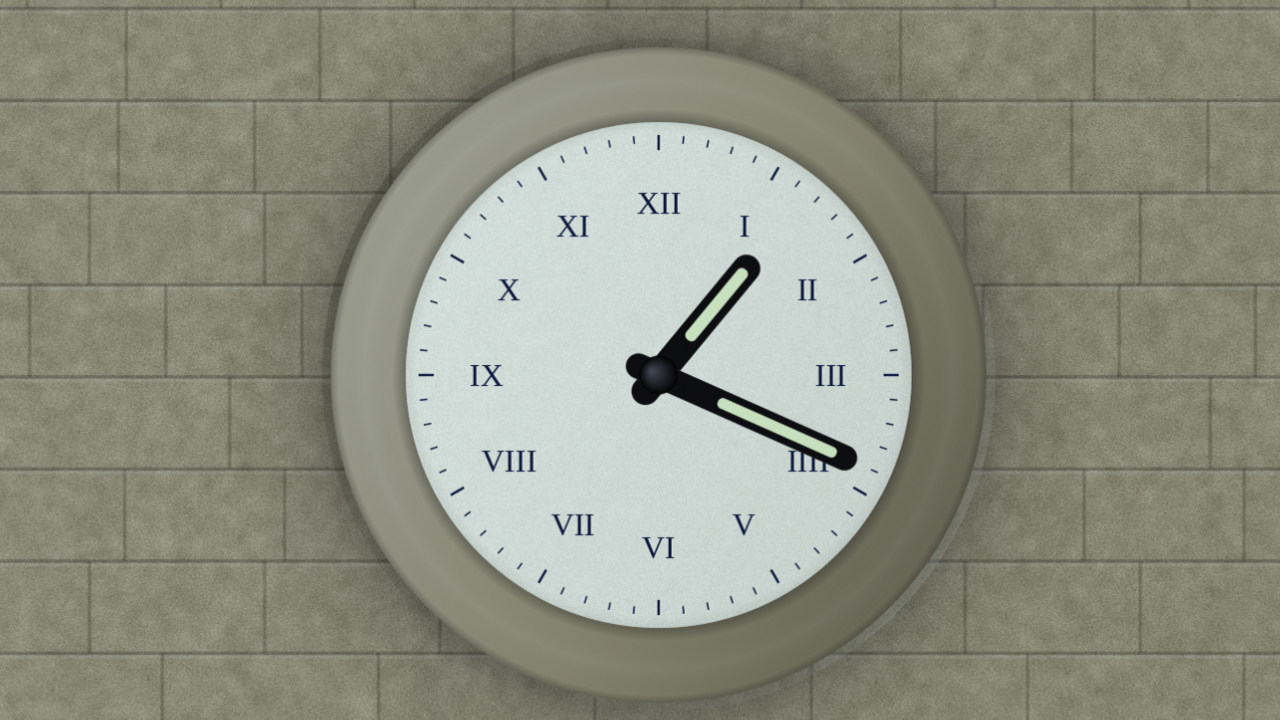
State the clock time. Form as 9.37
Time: 1.19
